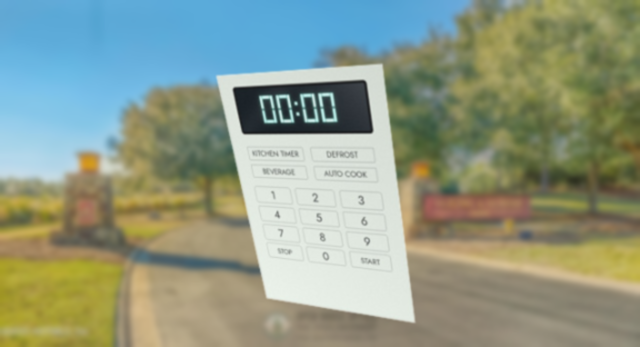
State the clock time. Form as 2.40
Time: 0.00
